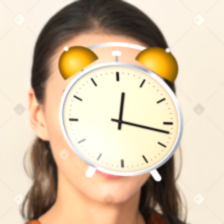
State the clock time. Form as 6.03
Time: 12.17
